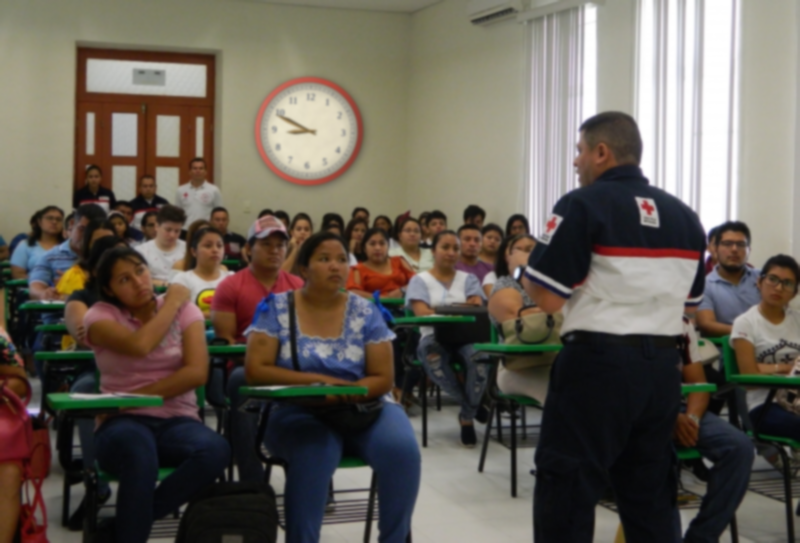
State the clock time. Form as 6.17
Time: 8.49
